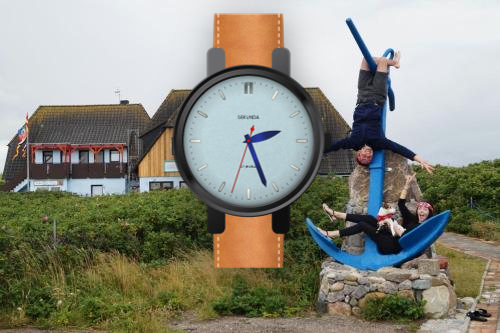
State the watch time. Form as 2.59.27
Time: 2.26.33
